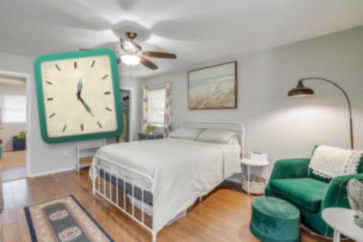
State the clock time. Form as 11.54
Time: 12.25
